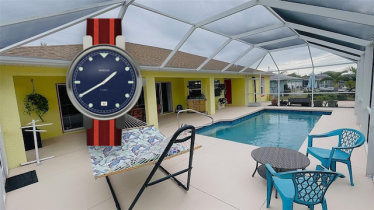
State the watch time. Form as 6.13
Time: 1.40
